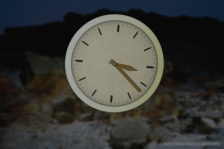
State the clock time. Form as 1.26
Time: 3.22
